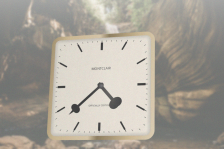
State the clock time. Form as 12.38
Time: 4.38
